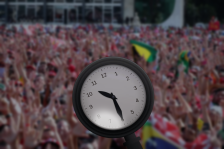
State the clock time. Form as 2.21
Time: 10.30
